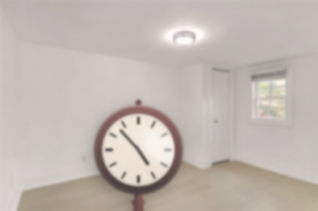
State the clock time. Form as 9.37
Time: 4.53
